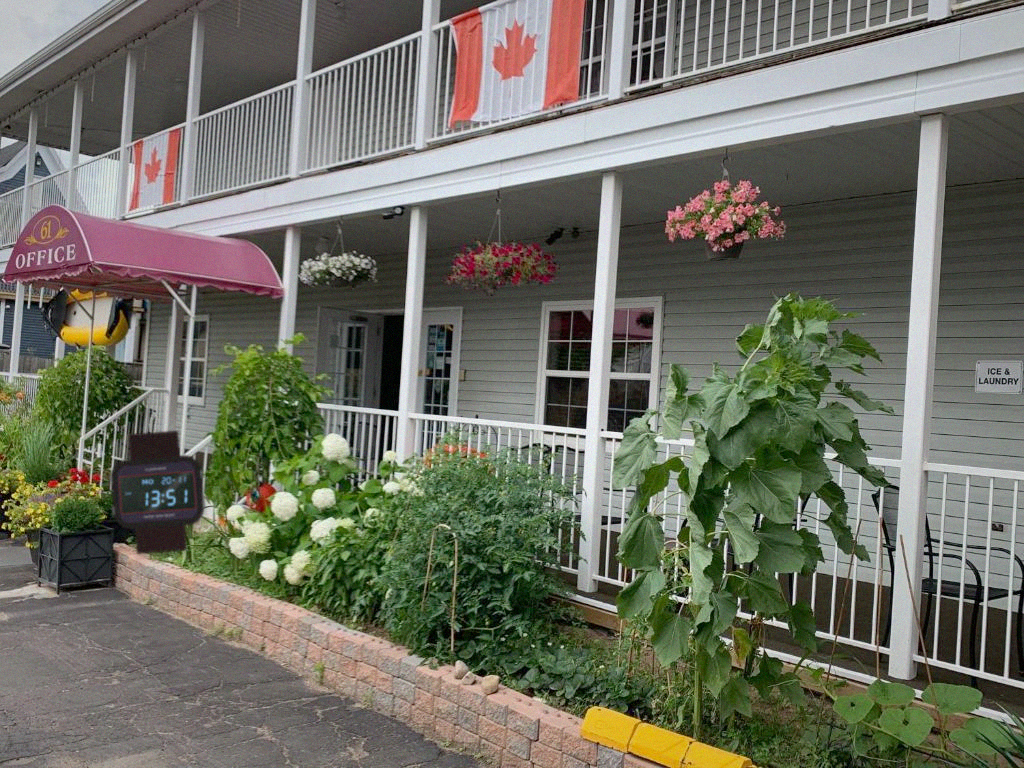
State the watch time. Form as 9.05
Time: 13.51
